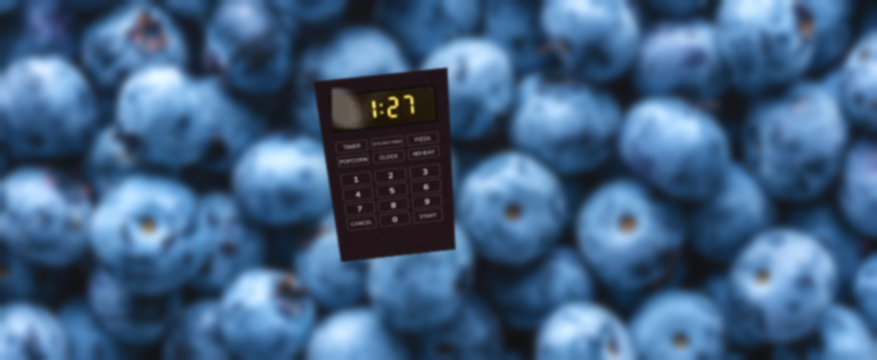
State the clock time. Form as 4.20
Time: 1.27
